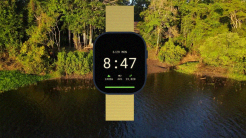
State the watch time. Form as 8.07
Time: 8.47
